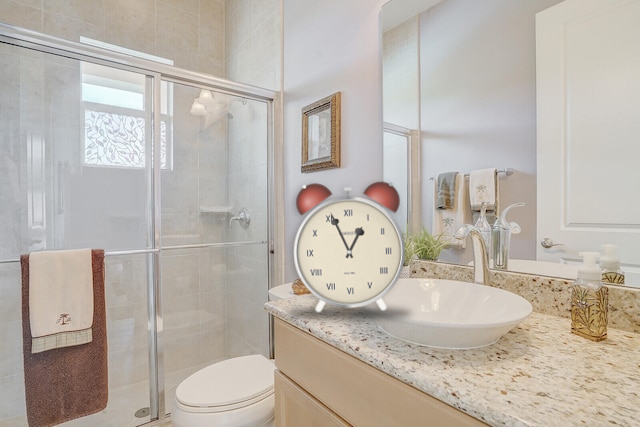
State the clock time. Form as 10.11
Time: 12.56
